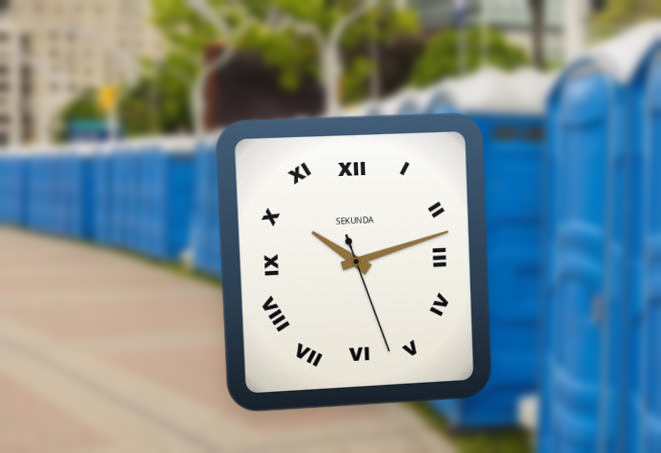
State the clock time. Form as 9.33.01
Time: 10.12.27
